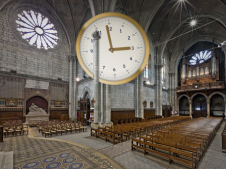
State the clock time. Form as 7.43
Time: 2.59
